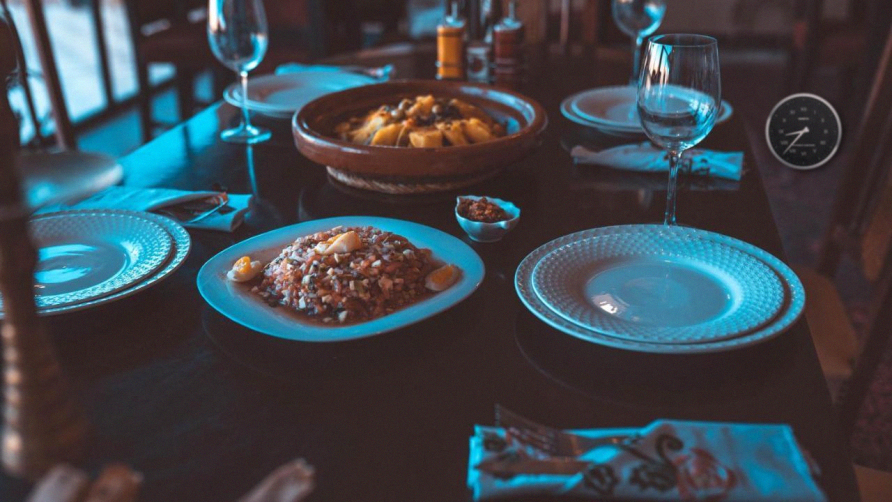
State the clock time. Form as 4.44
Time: 8.37
